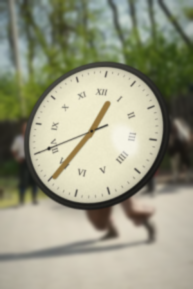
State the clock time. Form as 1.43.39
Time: 12.34.40
